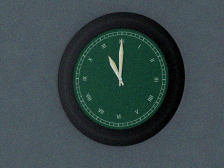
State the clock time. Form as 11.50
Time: 11.00
